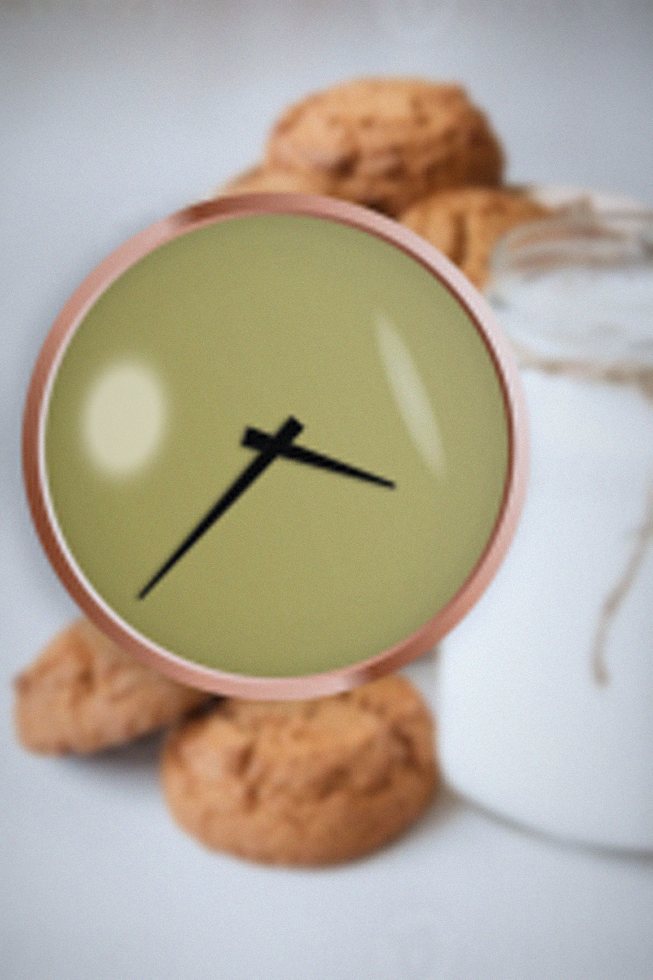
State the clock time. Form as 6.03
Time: 3.37
